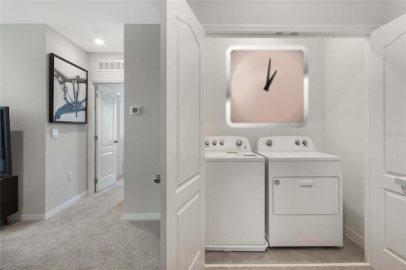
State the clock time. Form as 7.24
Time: 1.01
